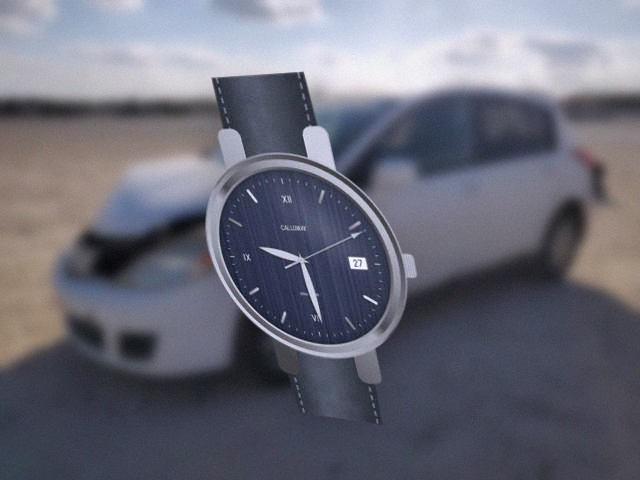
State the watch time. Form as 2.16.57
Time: 9.29.11
